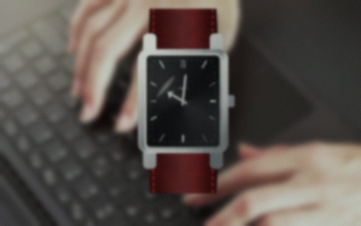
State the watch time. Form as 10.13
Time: 10.01
